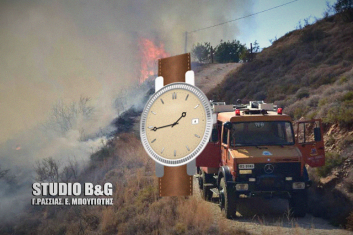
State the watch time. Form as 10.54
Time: 1.44
